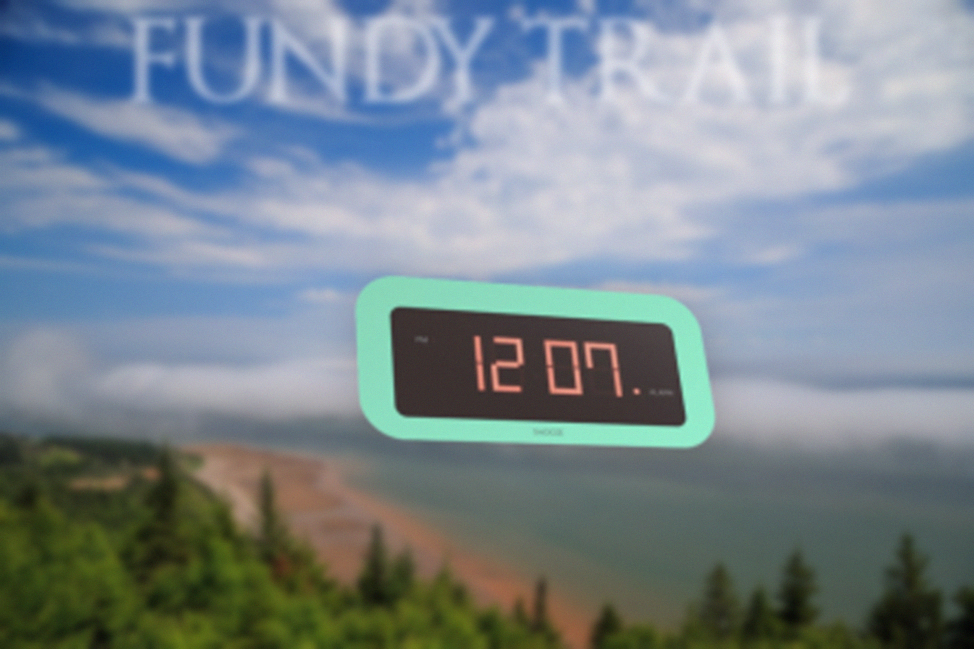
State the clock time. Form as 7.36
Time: 12.07
